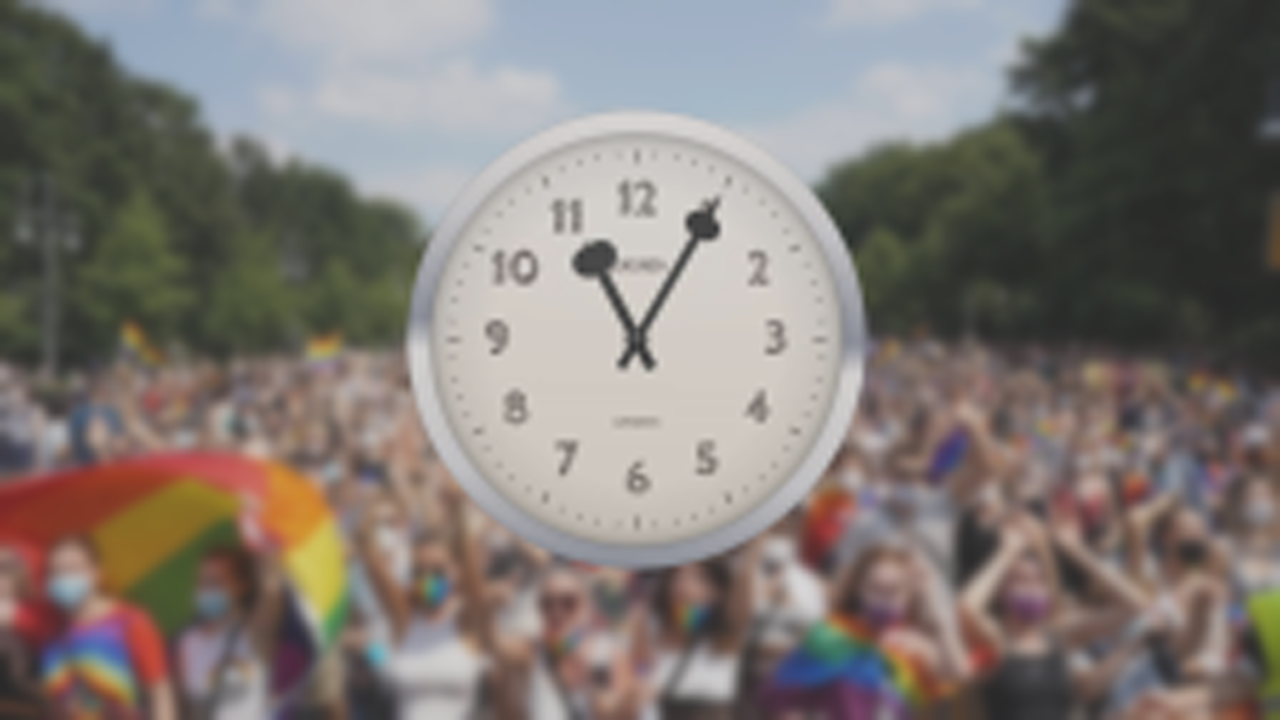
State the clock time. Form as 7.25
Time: 11.05
